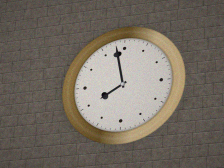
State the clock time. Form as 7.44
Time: 7.58
